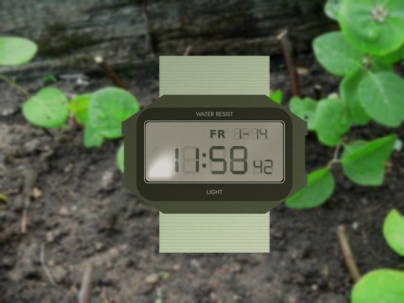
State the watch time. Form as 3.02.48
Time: 11.58.42
